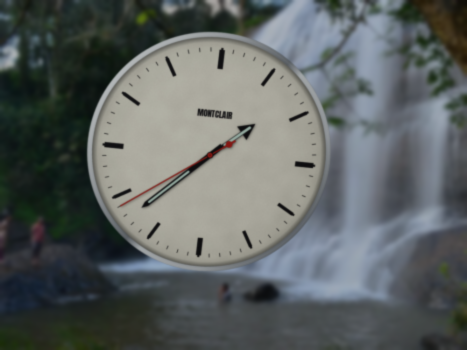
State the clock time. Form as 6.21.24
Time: 1.37.39
